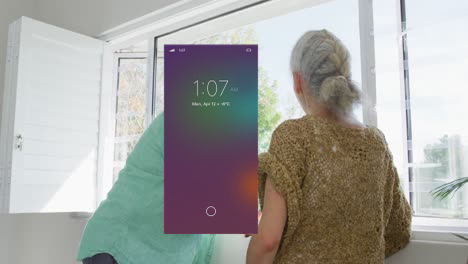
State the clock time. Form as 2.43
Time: 1.07
